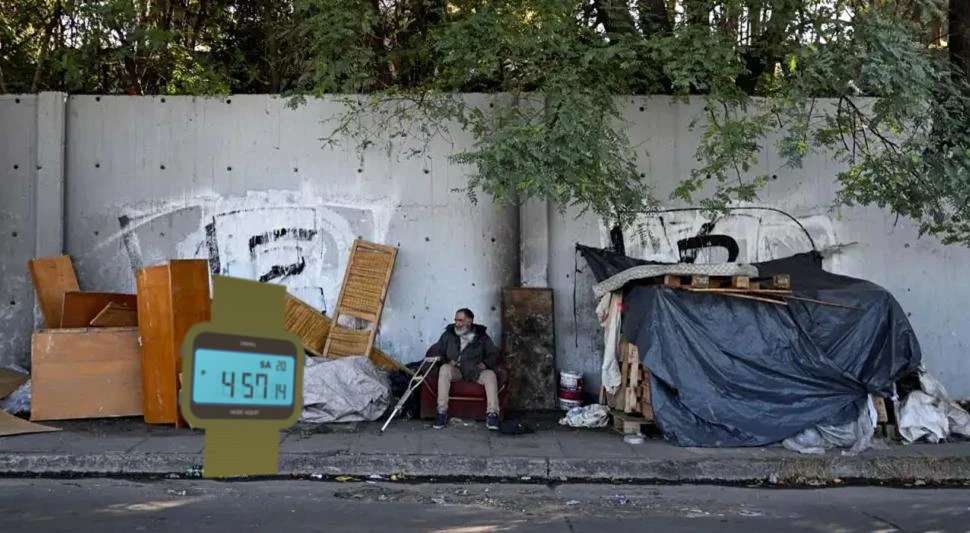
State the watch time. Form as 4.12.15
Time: 4.57.14
